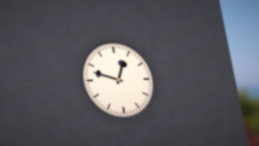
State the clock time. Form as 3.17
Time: 12.48
